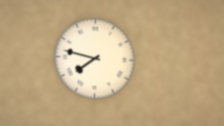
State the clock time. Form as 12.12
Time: 7.47
